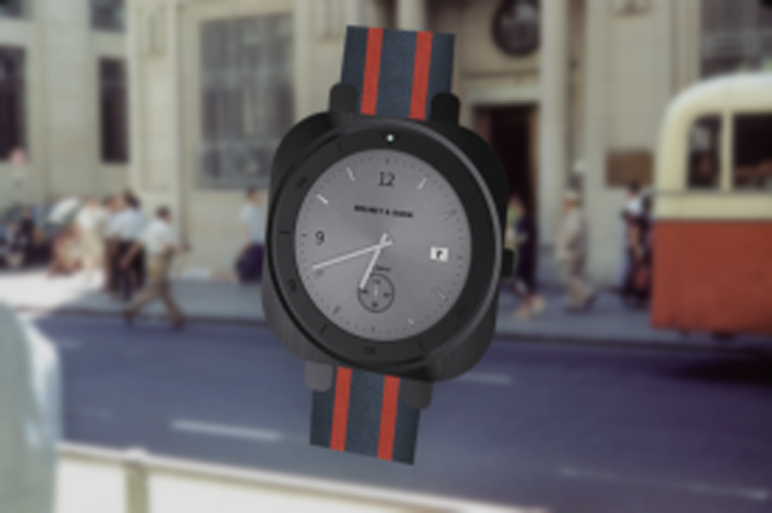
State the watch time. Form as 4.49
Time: 6.41
